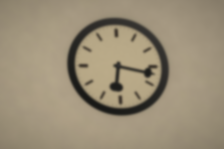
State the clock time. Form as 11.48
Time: 6.17
